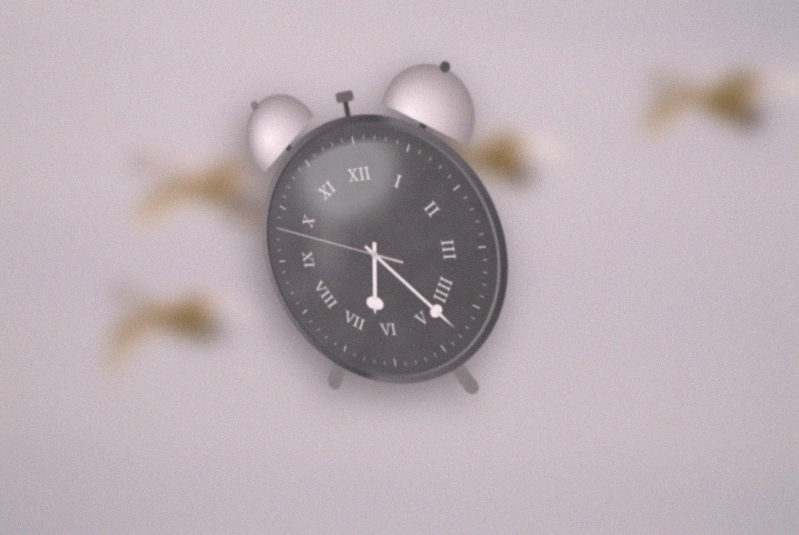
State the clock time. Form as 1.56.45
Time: 6.22.48
